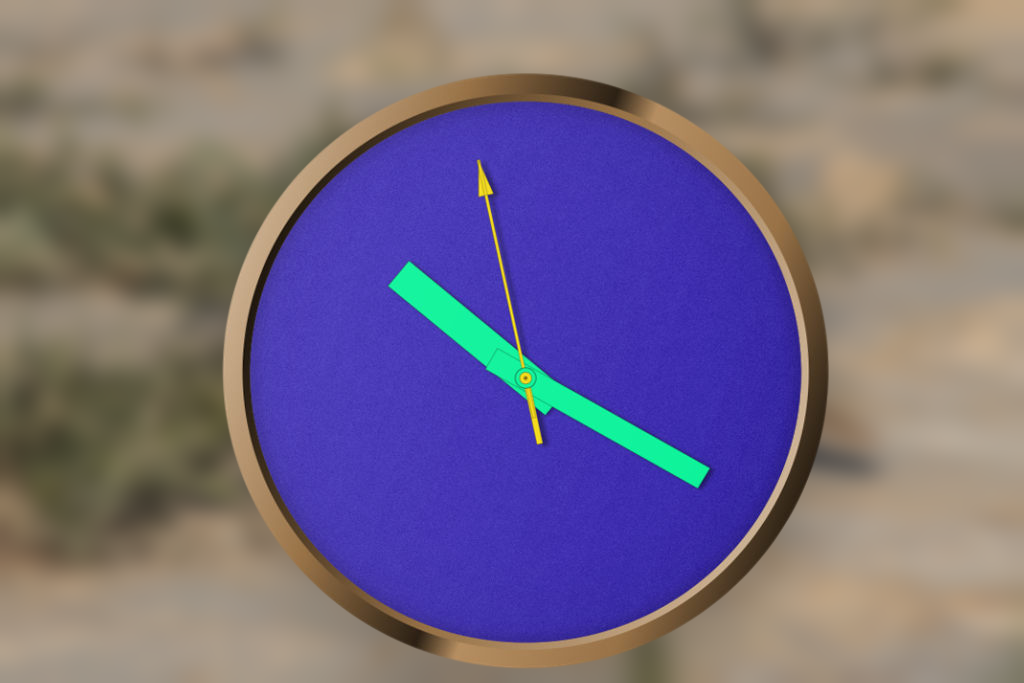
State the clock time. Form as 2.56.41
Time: 10.19.58
